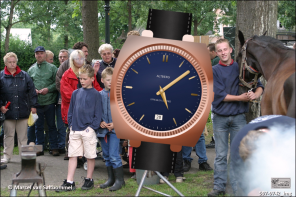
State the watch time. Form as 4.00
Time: 5.08
